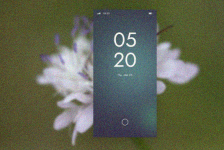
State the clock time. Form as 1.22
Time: 5.20
